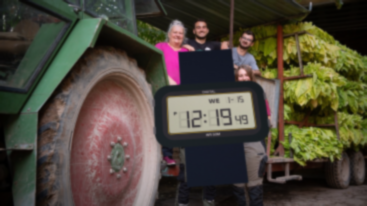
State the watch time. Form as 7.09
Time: 12.19
